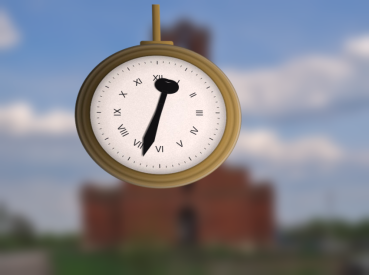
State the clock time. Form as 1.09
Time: 12.33
